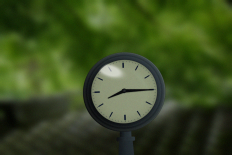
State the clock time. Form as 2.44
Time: 8.15
